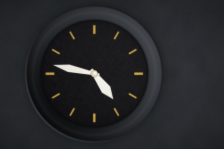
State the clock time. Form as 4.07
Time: 4.47
